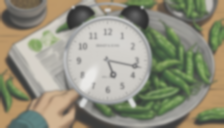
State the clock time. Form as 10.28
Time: 5.17
